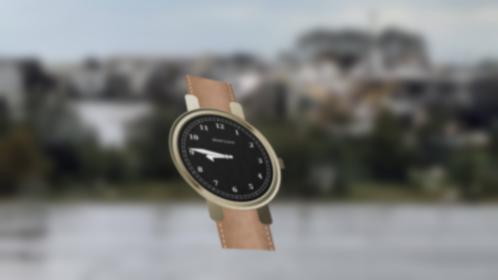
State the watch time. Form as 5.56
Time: 8.46
